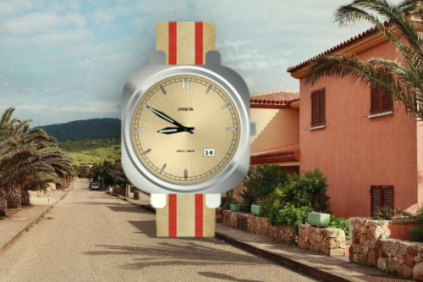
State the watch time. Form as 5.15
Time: 8.50
